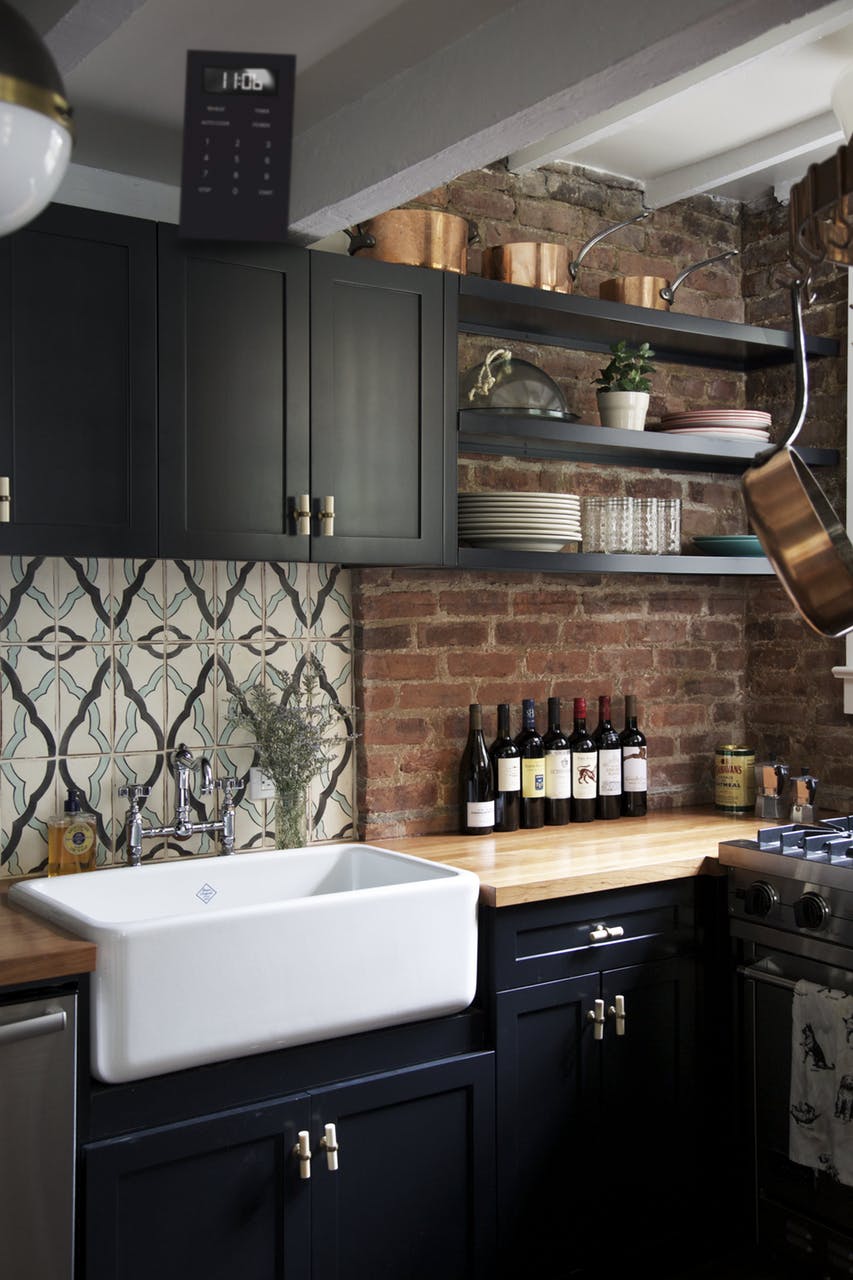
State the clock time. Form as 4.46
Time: 11.06
